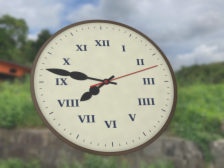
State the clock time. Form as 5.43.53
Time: 7.47.12
